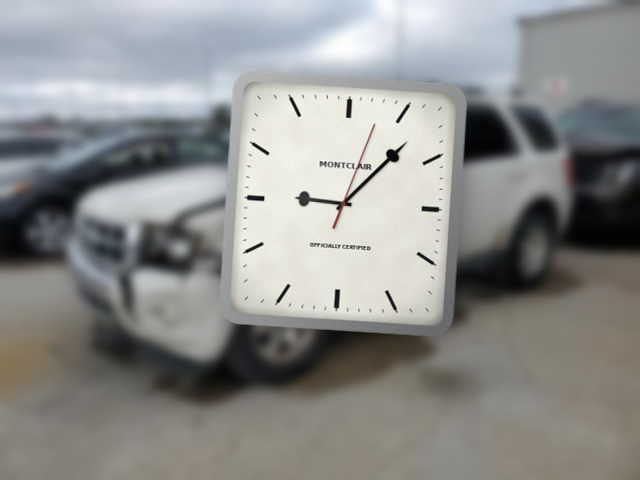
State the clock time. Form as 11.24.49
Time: 9.07.03
